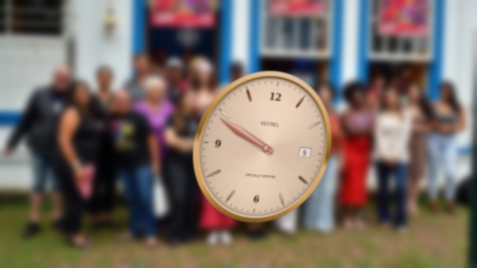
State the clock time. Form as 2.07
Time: 9.49
